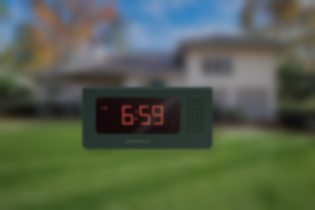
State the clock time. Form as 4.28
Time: 6.59
